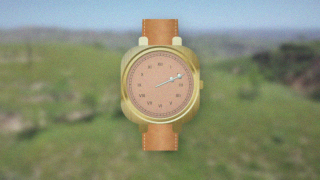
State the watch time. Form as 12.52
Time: 2.11
